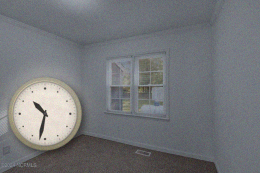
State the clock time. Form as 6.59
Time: 10.32
